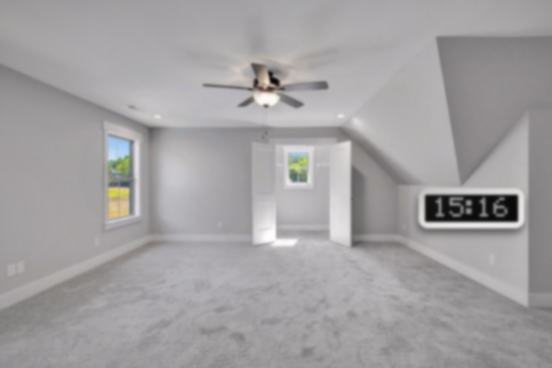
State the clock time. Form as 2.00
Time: 15.16
